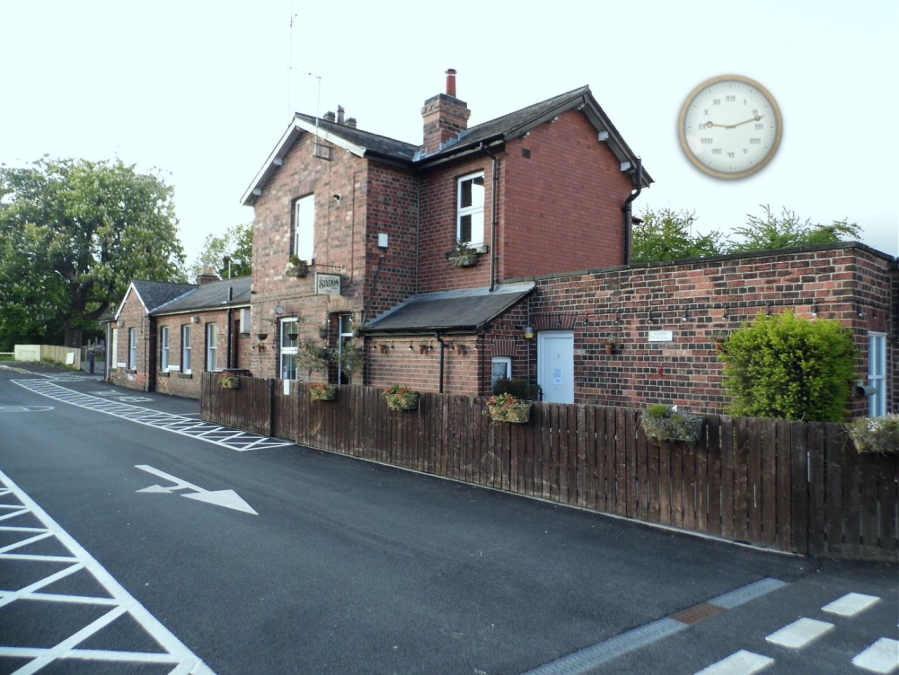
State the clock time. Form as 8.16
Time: 9.12
